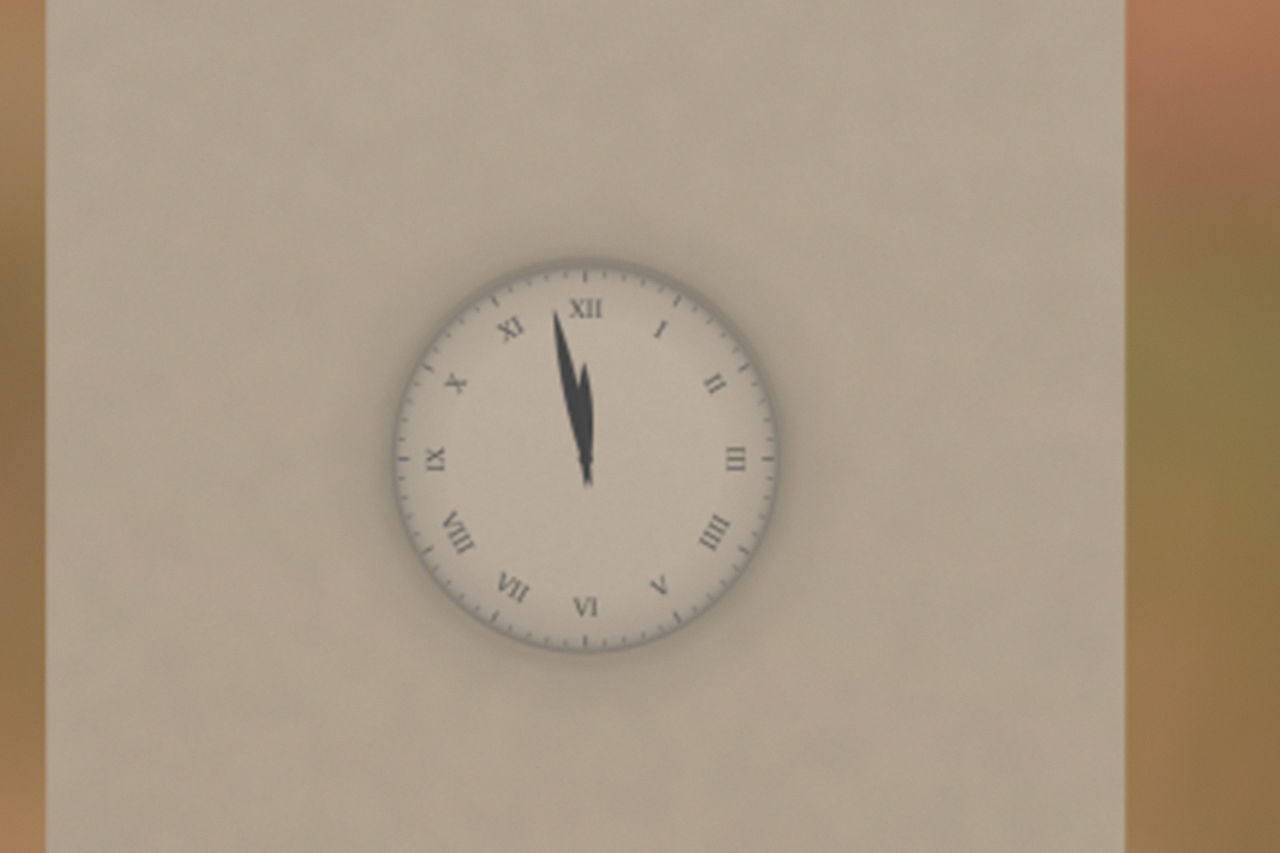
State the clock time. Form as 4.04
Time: 11.58
